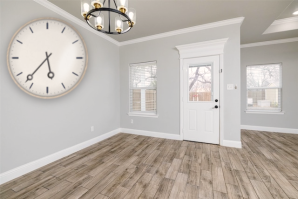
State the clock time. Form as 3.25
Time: 5.37
